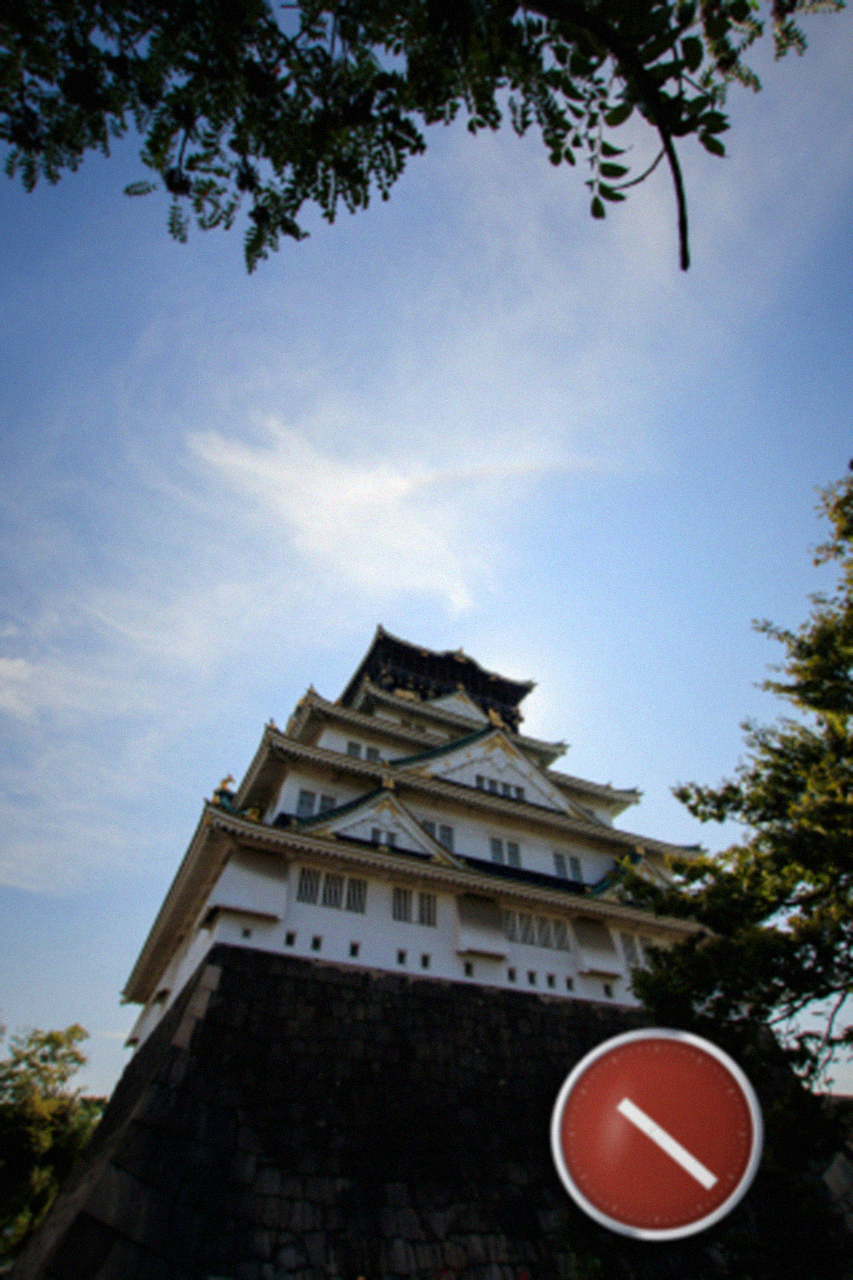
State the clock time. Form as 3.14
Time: 10.22
